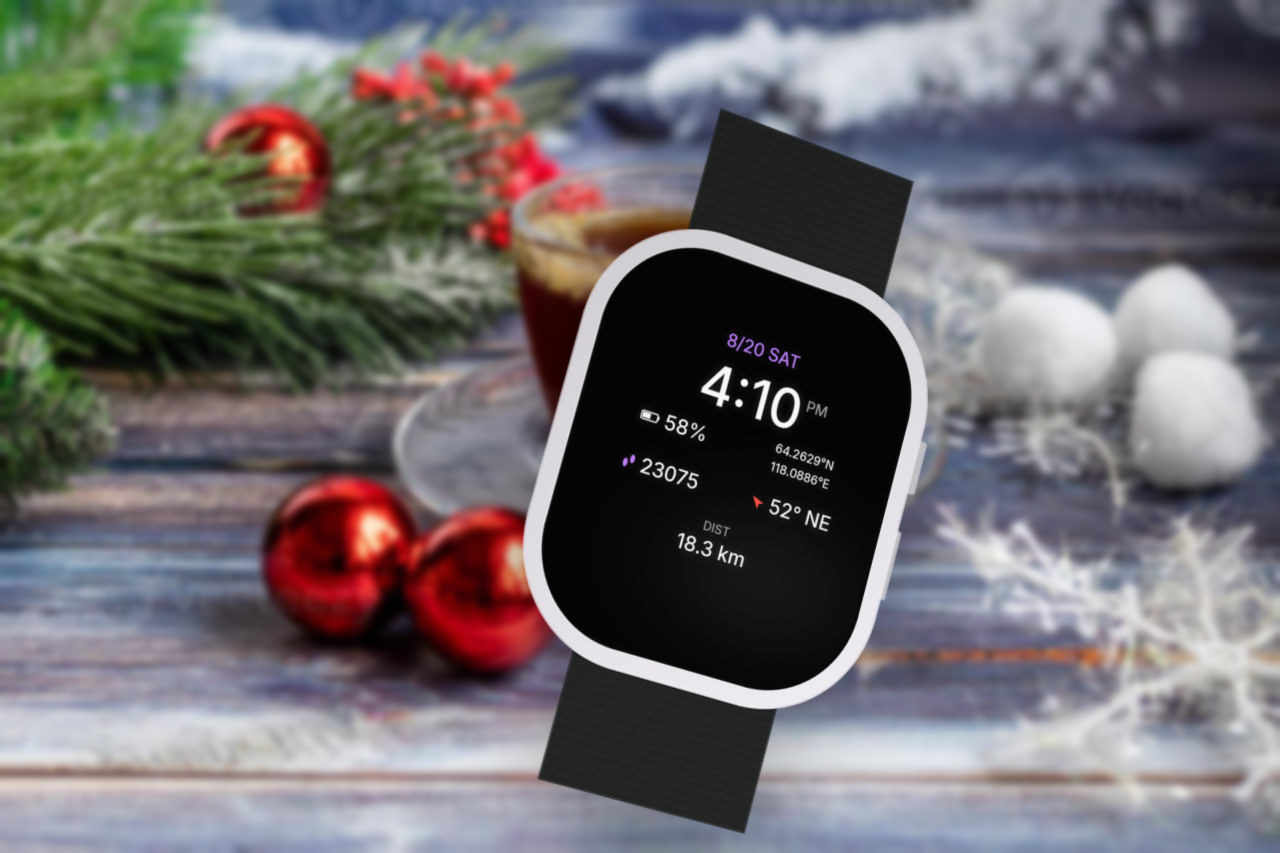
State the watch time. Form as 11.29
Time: 4.10
